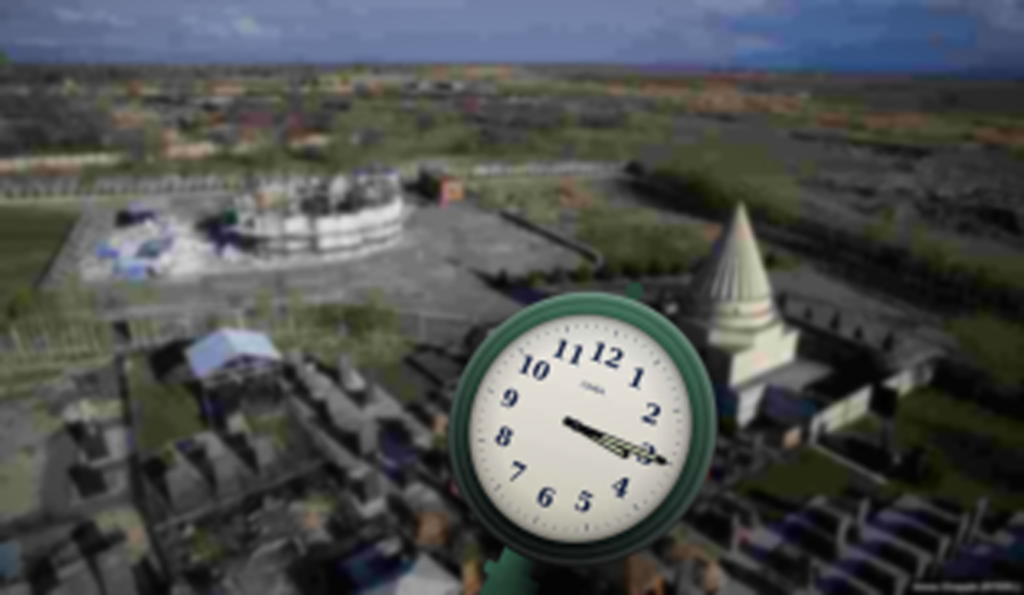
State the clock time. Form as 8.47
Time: 3.15
